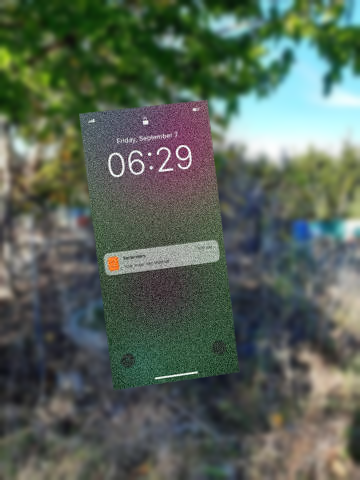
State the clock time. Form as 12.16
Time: 6.29
